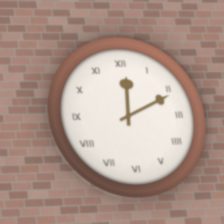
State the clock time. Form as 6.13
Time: 12.11
